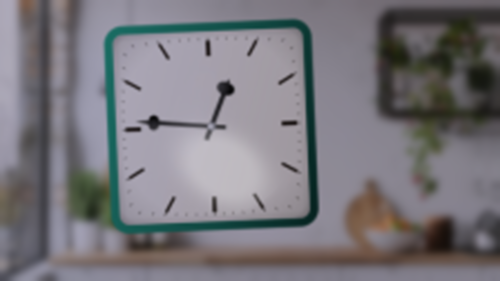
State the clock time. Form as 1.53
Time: 12.46
